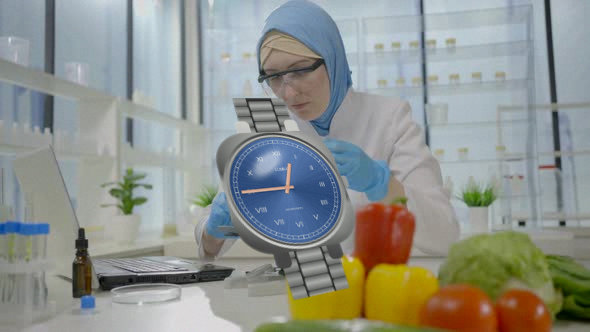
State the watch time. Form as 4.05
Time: 12.45
